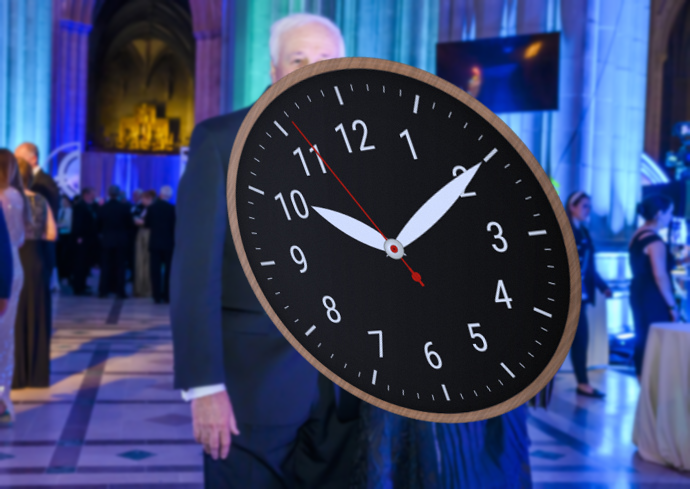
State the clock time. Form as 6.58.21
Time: 10.09.56
